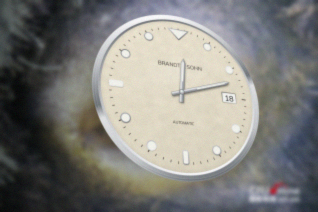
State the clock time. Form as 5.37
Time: 12.12
